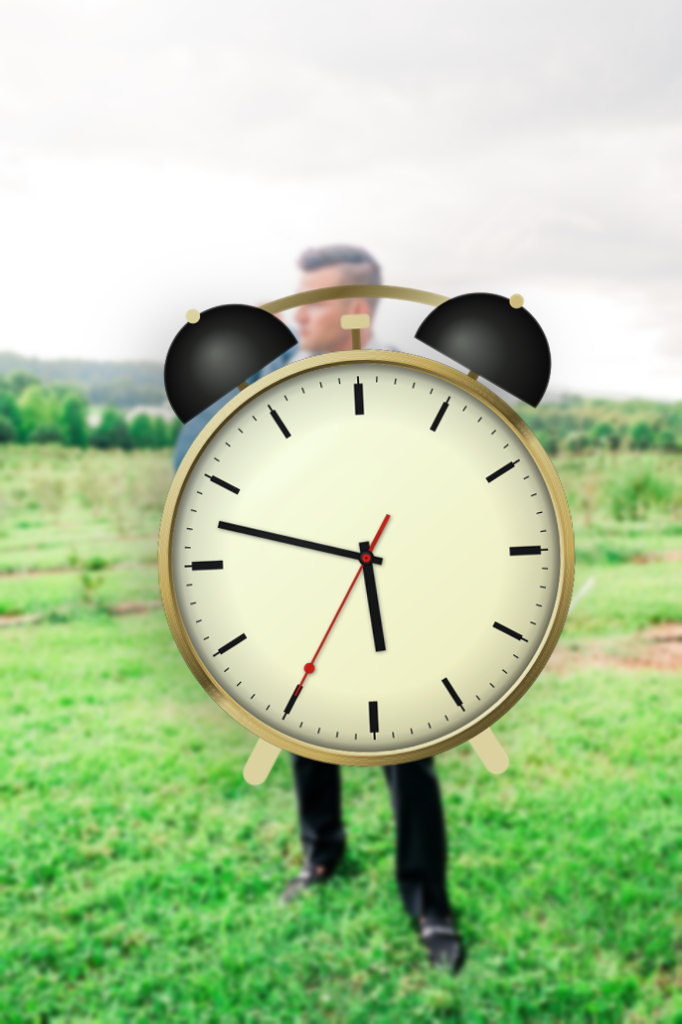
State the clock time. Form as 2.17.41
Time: 5.47.35
